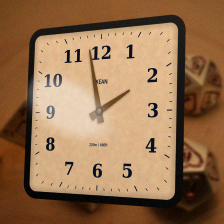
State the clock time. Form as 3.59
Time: 1.58
